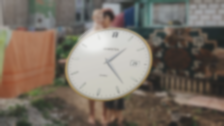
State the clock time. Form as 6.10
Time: 1.23
